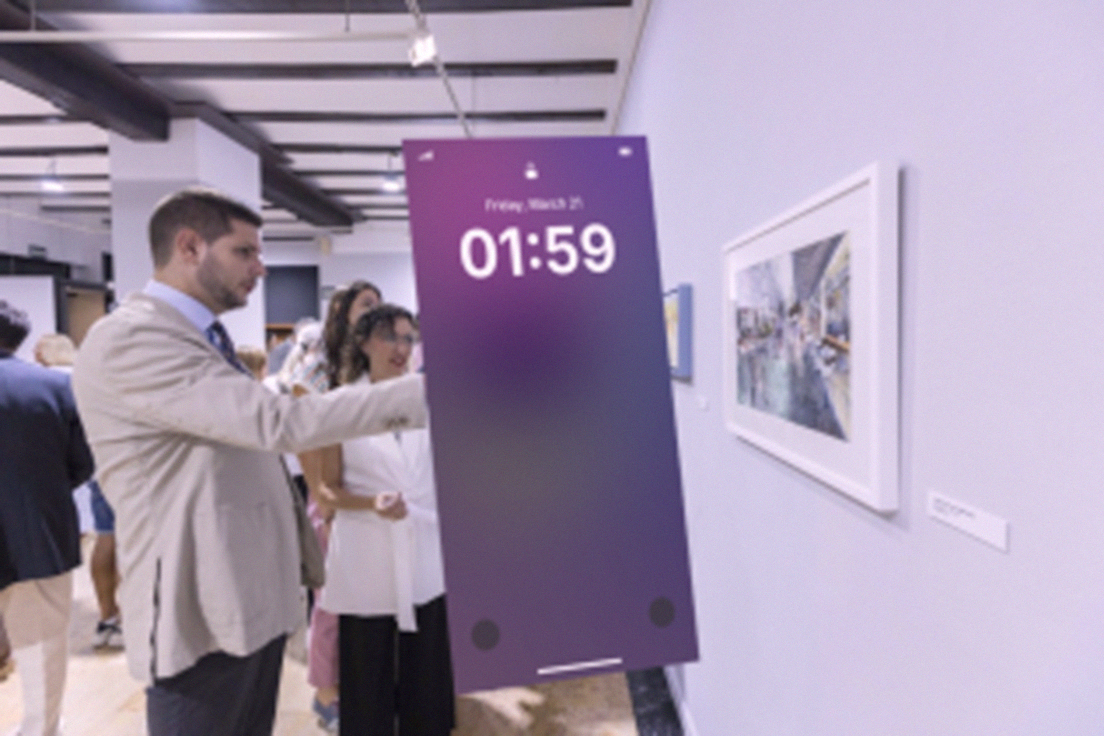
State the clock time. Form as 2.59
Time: 1.59
